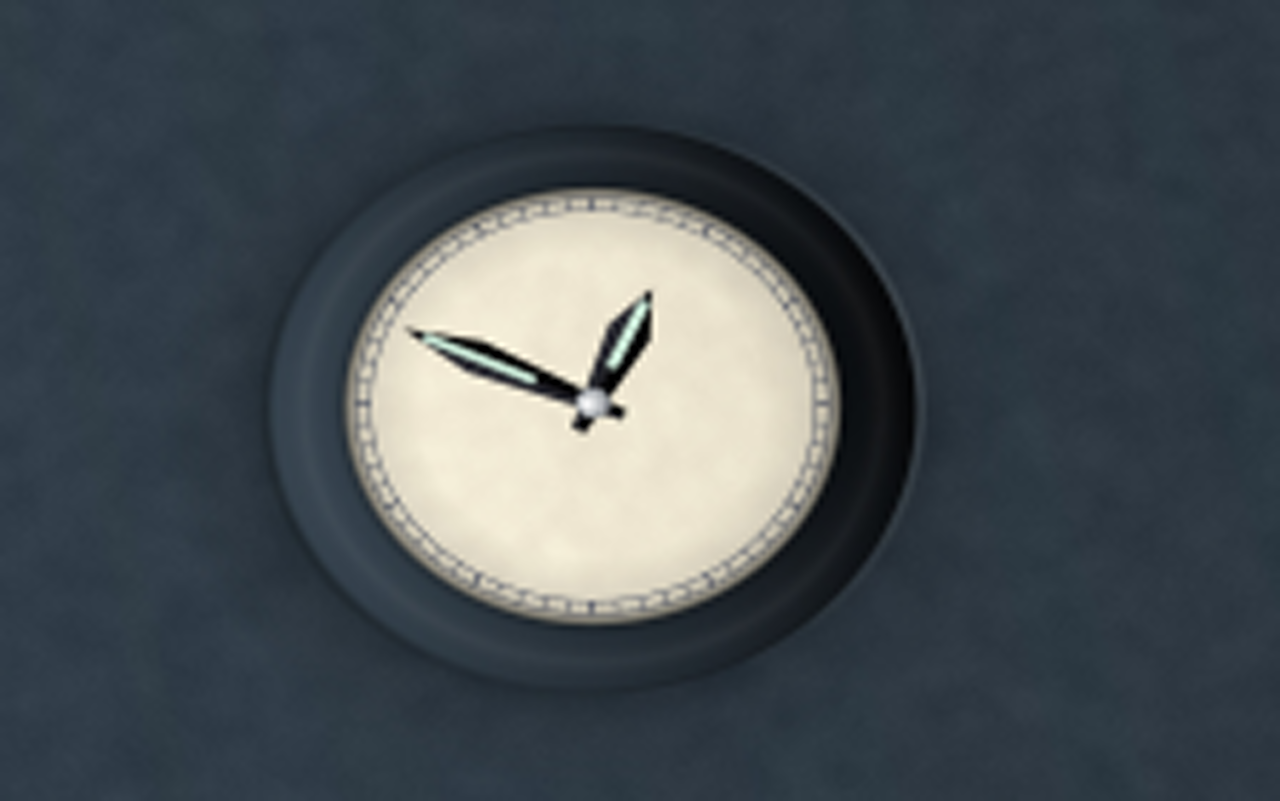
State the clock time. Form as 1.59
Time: 12.49
